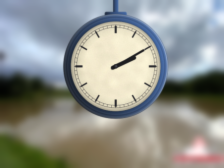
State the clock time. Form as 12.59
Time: 2.10
